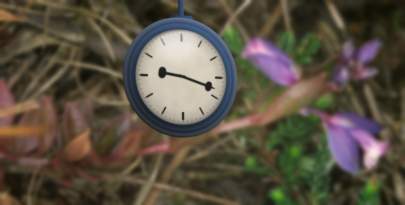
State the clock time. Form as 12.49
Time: 9.18
